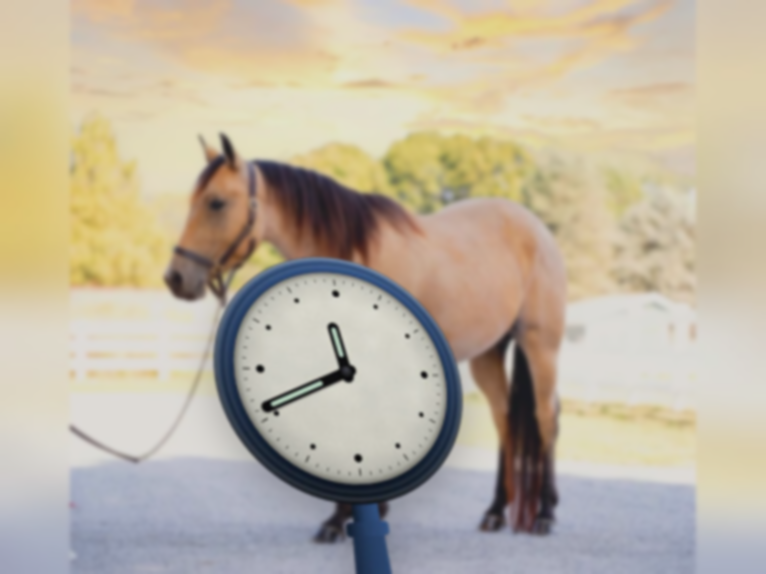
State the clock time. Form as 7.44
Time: 11.41
